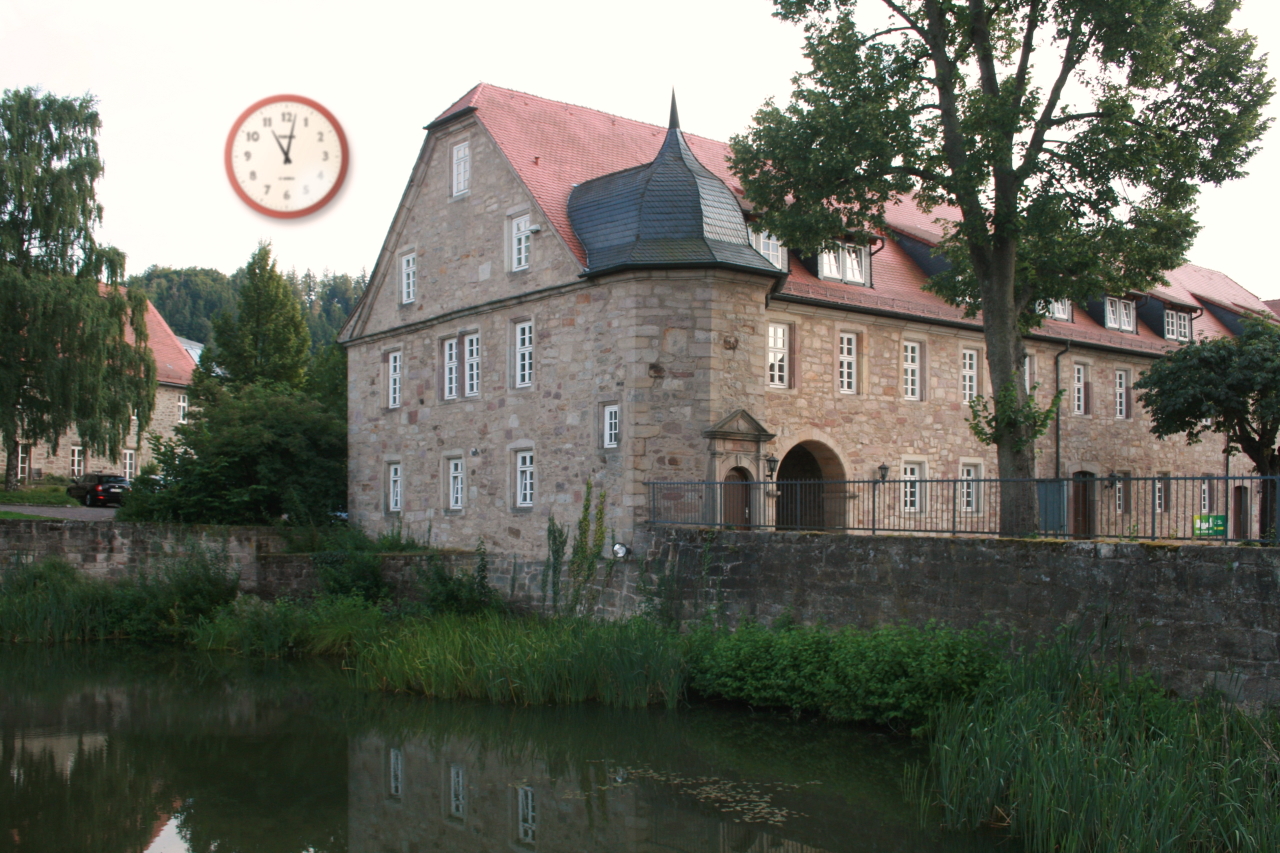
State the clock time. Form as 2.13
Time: 11.02
